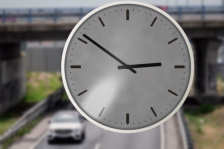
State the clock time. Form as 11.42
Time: 2.51
